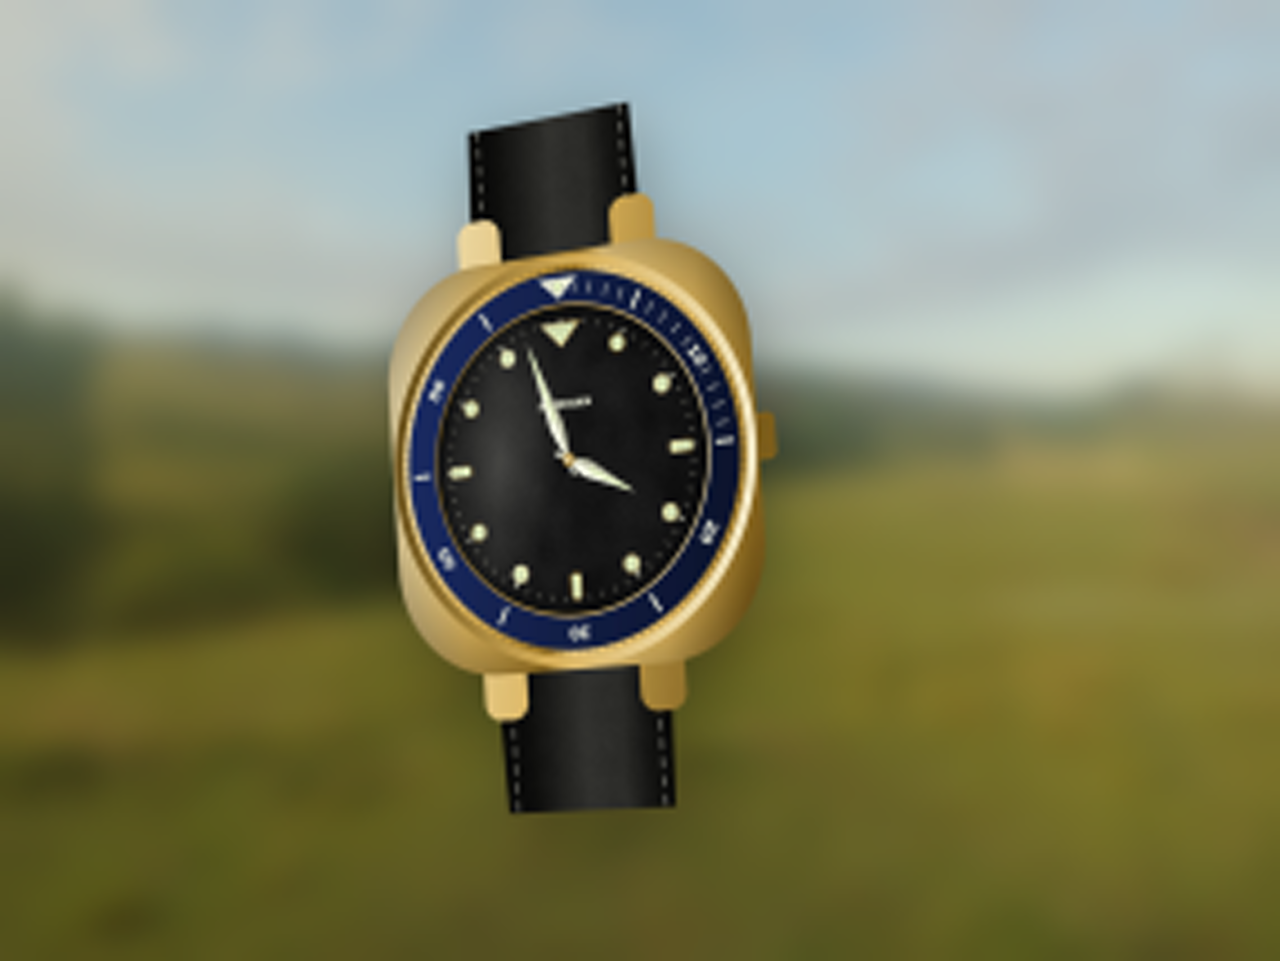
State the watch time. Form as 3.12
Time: 3.57
